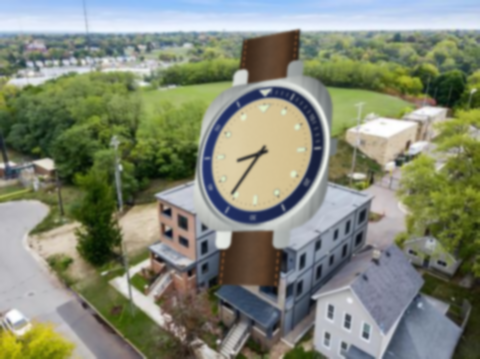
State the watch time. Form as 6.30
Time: 8.36
